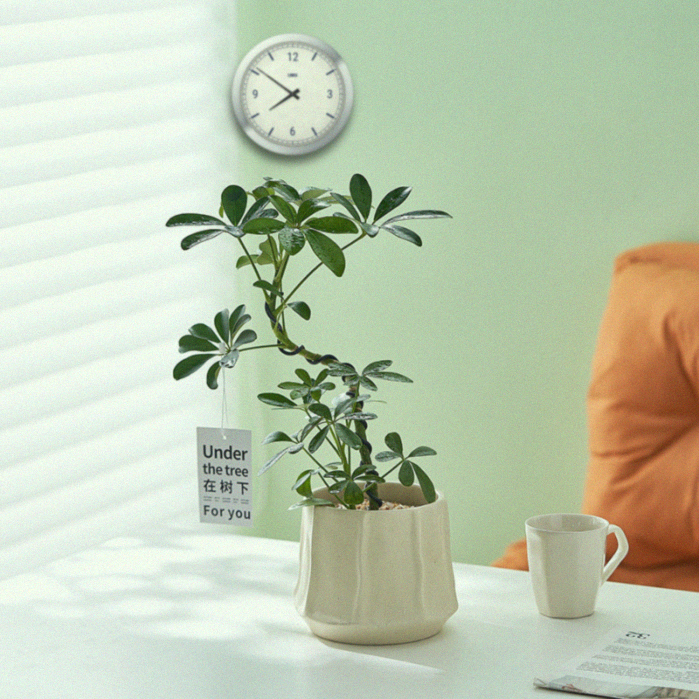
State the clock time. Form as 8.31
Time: 7.51
